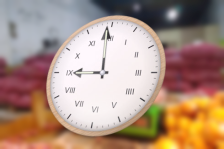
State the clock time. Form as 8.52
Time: 8.59
